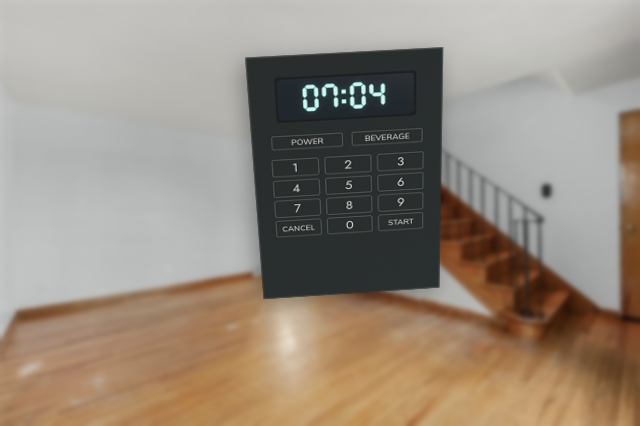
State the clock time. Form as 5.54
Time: 7.04
